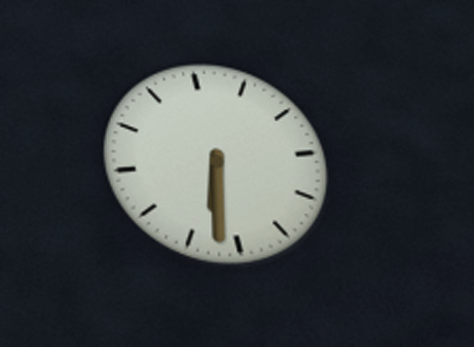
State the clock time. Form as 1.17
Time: 6.32
